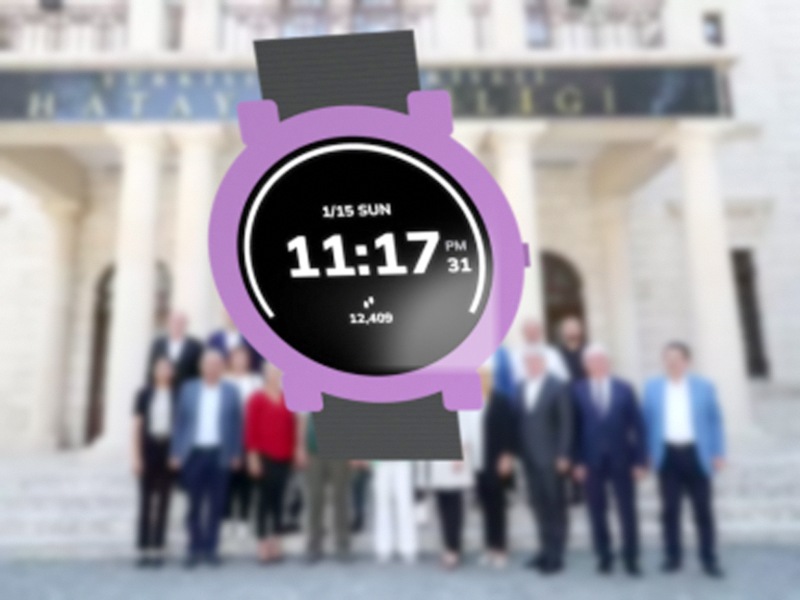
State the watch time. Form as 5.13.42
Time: 11.17.31
